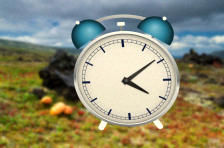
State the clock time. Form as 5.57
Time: 4.09
